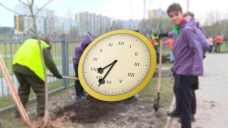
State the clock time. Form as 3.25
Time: 7.33
